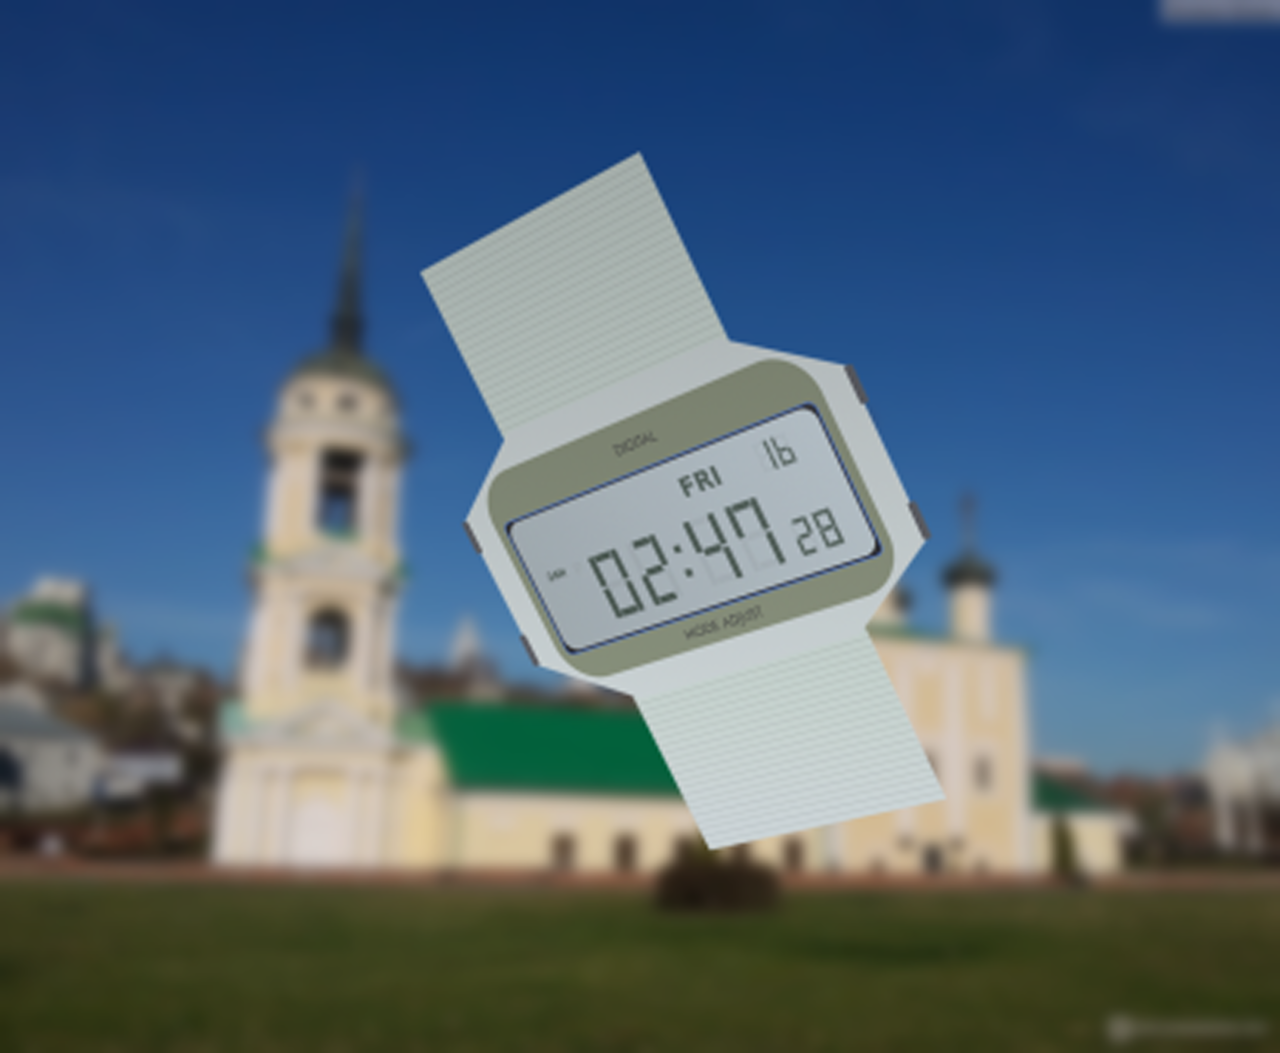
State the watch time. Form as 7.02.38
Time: 2.47.28
